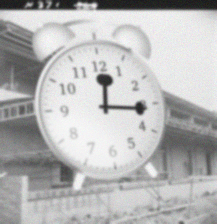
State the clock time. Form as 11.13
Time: 12.16
